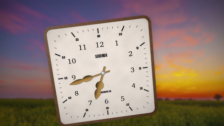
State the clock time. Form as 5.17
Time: 6.43
